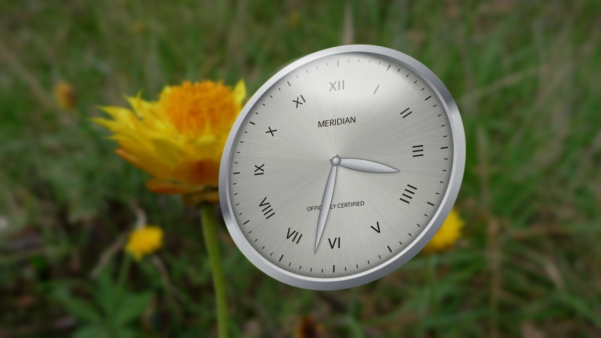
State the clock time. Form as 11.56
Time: 3.32
